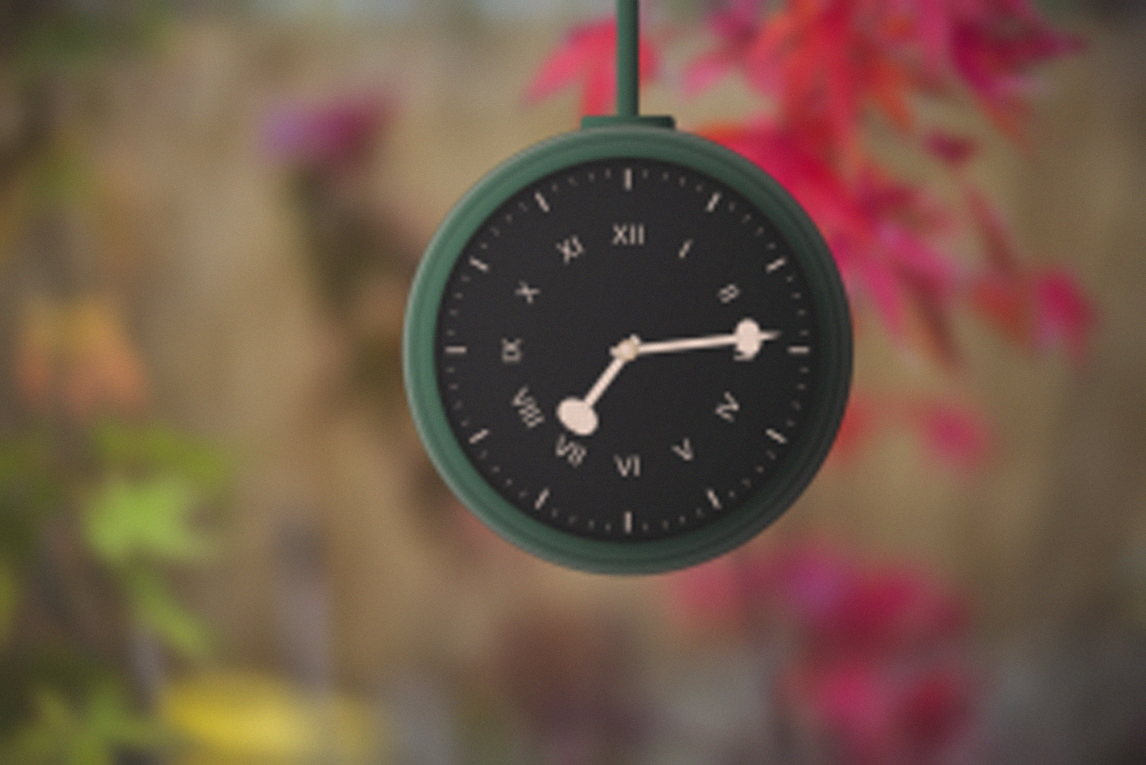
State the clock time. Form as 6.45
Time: 7.14
